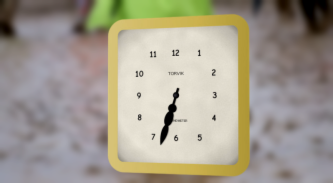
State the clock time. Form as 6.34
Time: 6.33
